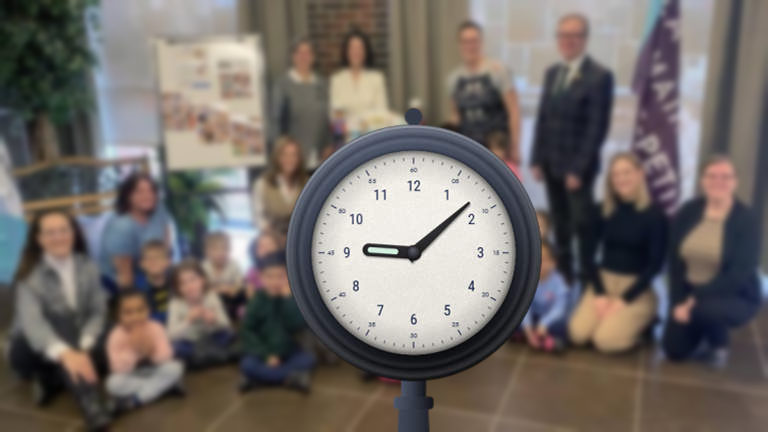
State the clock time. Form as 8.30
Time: 9.08
